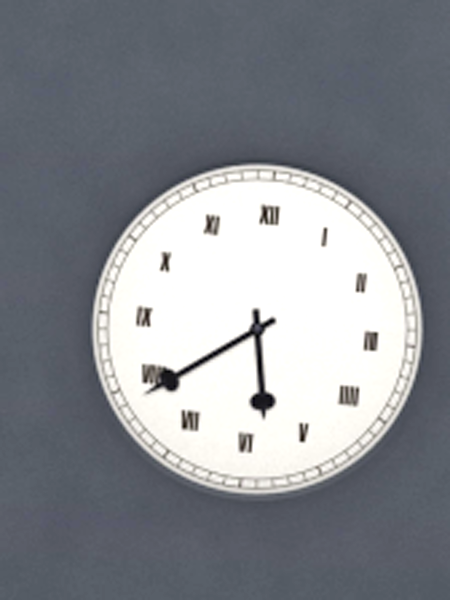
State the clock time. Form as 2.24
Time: 5.39
